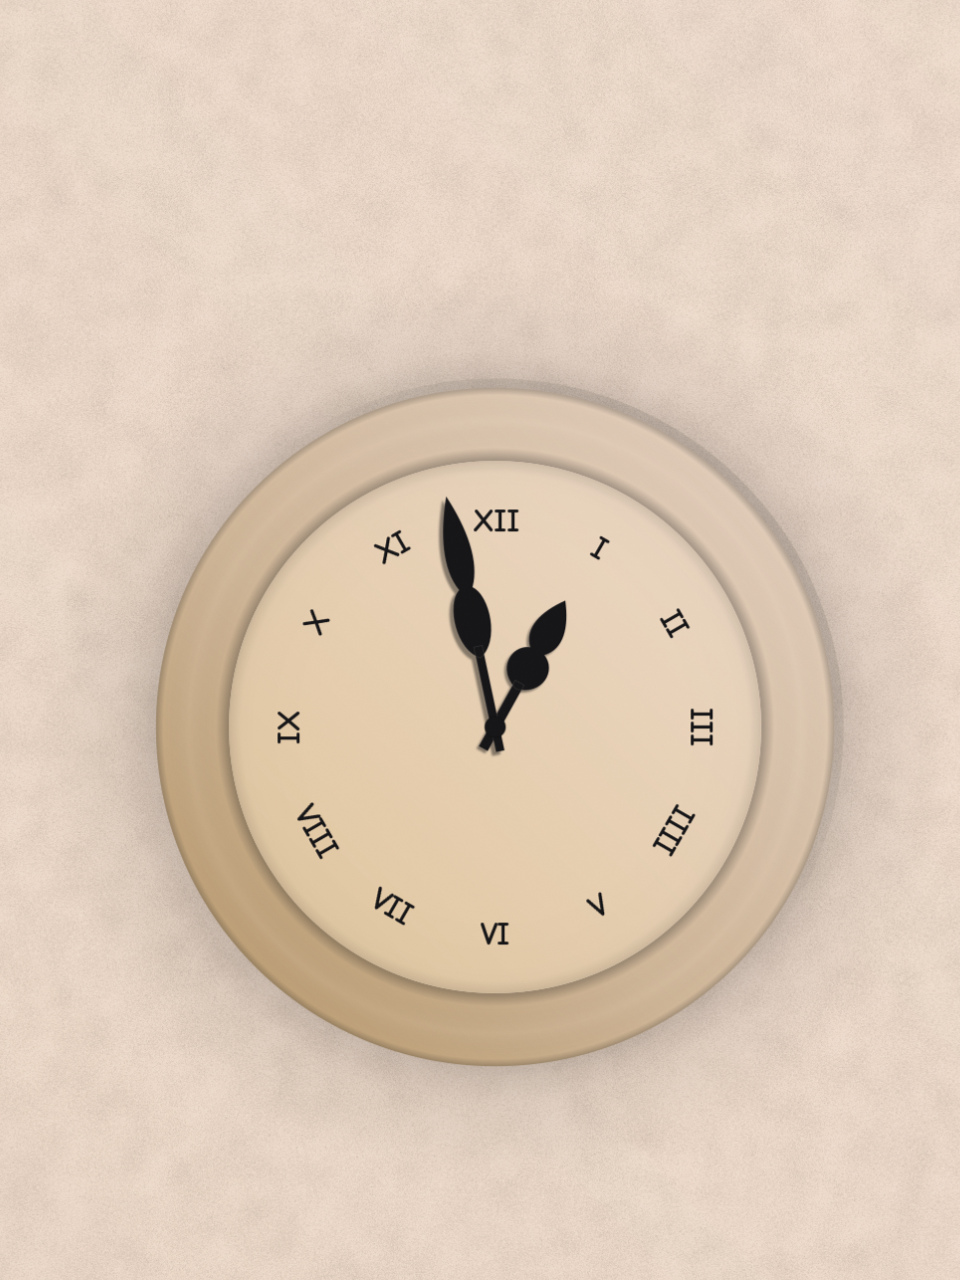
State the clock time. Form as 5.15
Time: 12.58
